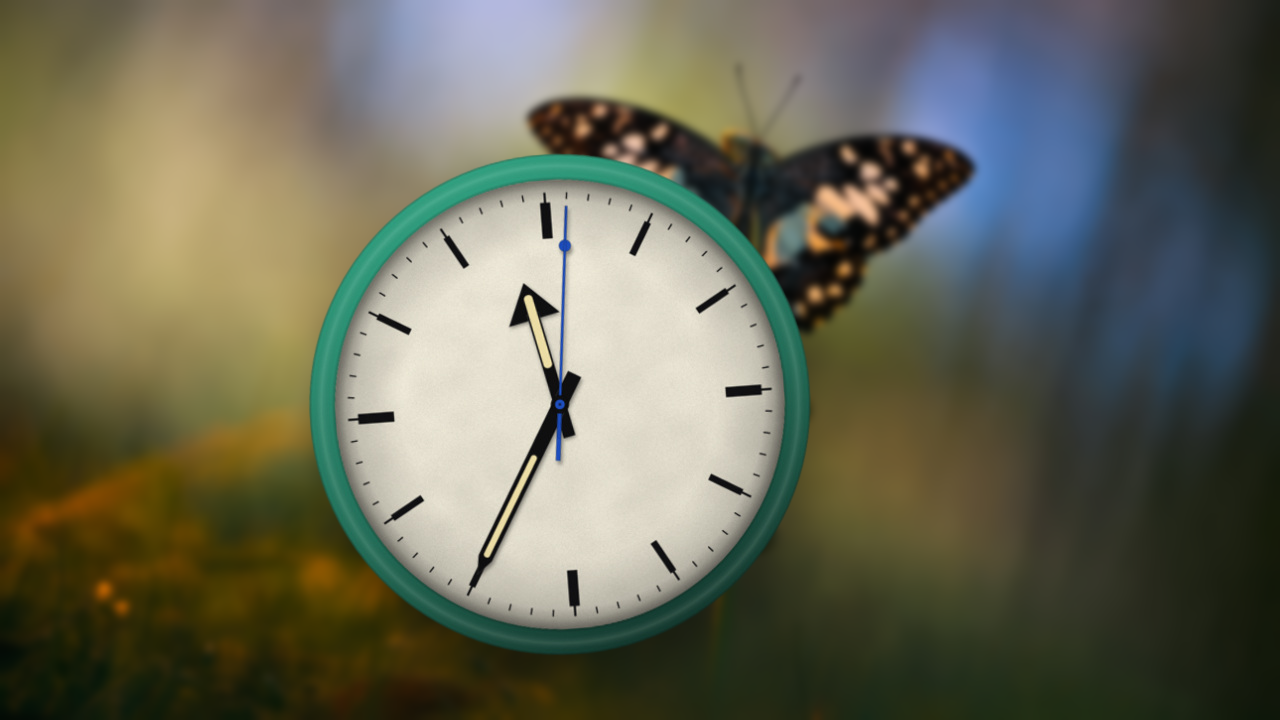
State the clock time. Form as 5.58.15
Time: 11.35.01
